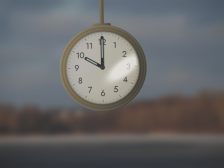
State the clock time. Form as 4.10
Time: 10.00
